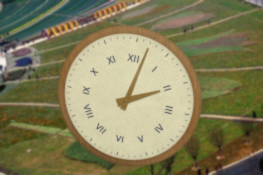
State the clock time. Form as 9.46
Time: 2.02
